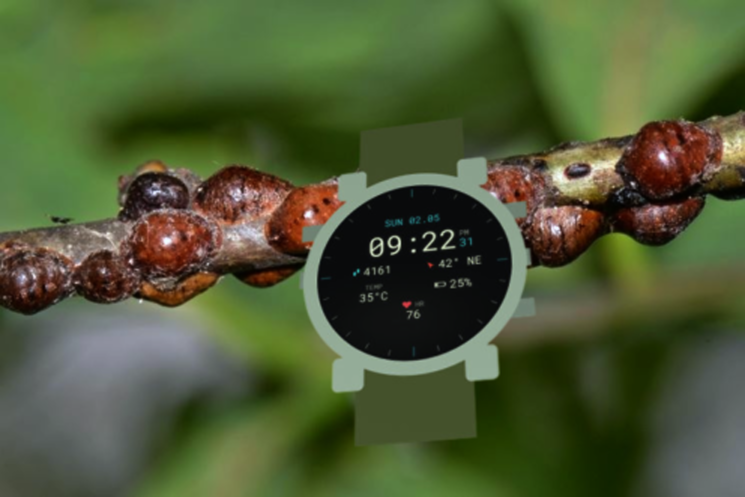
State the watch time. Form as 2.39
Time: 9.22
